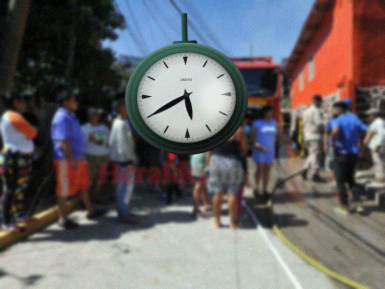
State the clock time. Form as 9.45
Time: 5.40
